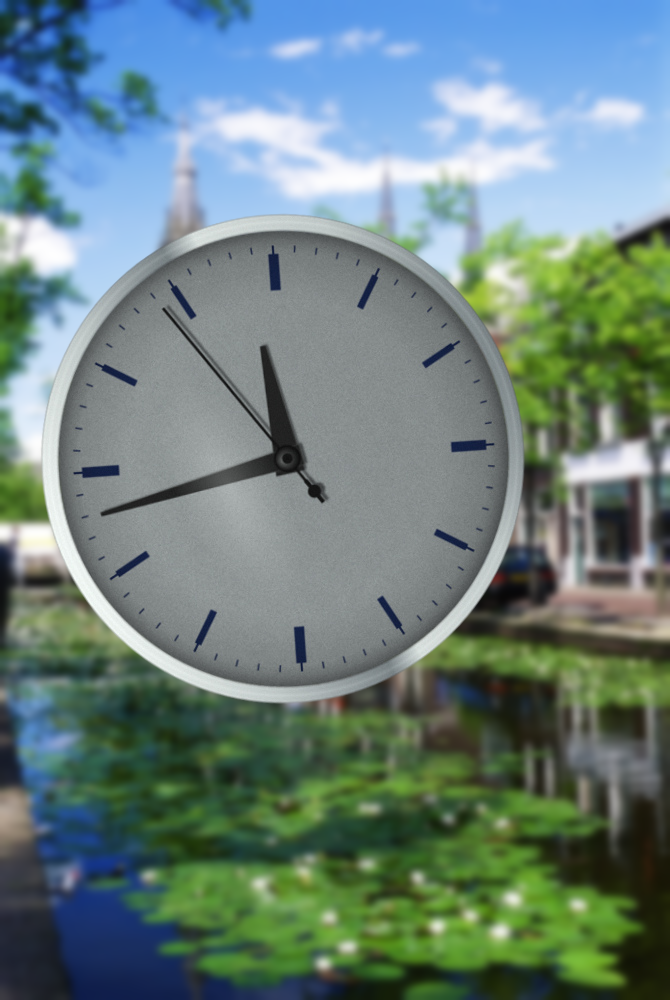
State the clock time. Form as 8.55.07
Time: 11.42.54
